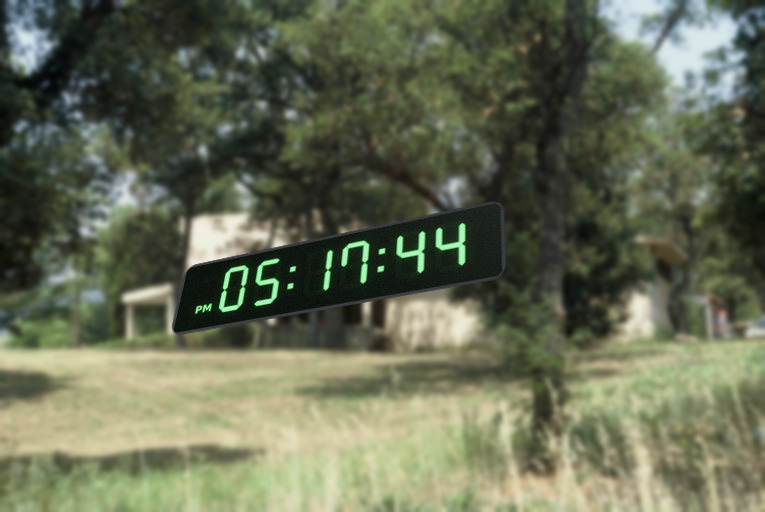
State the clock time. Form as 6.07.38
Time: 5.17.44
